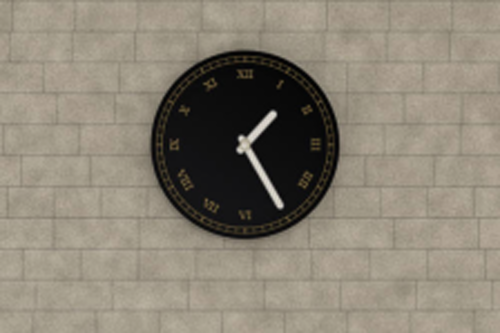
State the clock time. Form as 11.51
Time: 1.25
